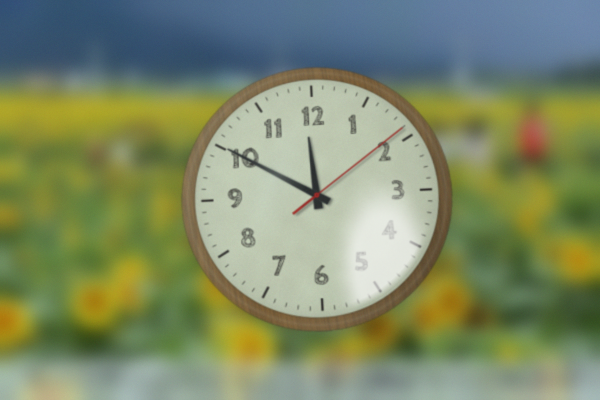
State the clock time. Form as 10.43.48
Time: 11.50.09
